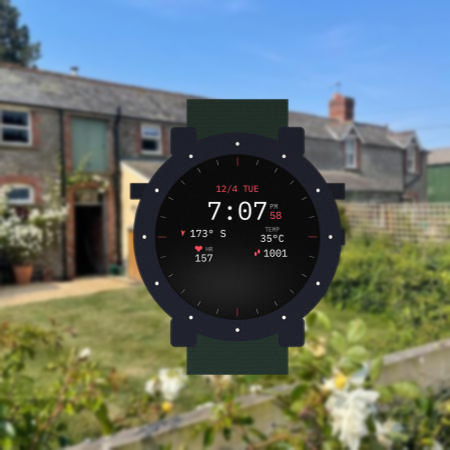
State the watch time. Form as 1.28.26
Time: 7.07.58
